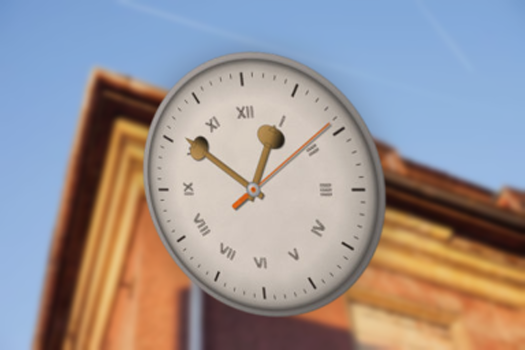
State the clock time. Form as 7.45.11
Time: 12.51.09
